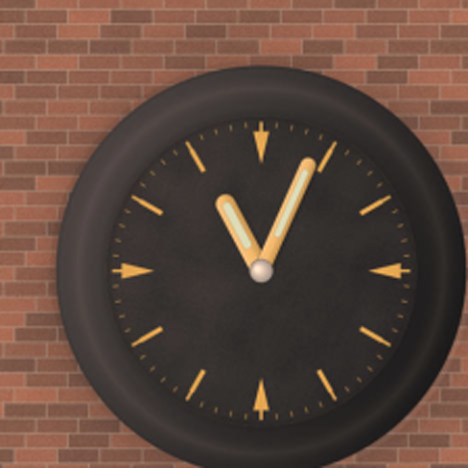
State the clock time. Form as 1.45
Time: 11.04
